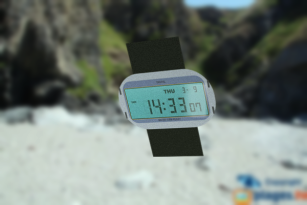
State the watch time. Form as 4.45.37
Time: 14.33.07
